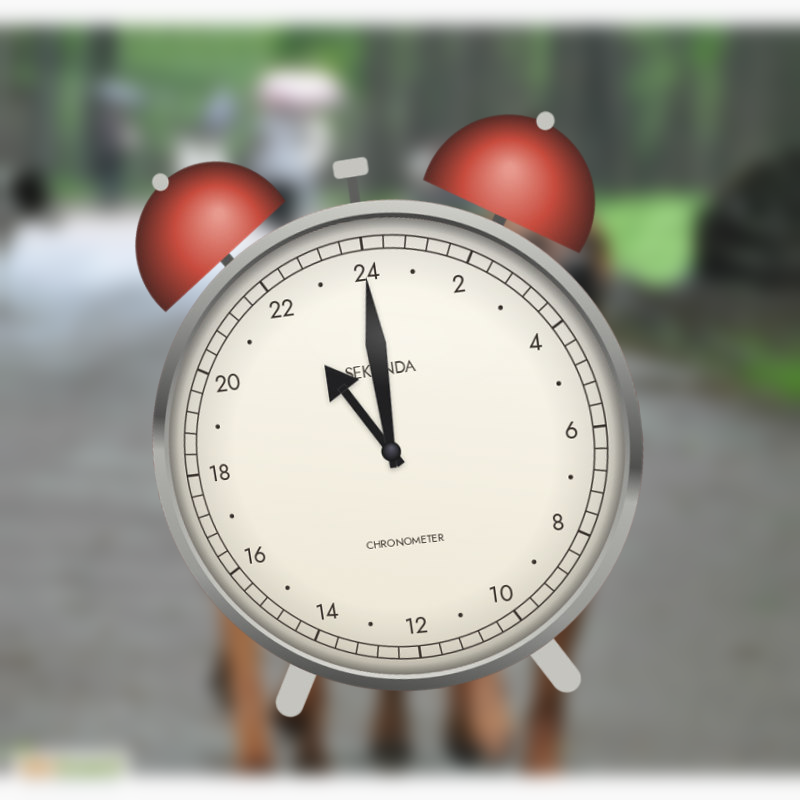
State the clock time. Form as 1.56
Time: 22.00
